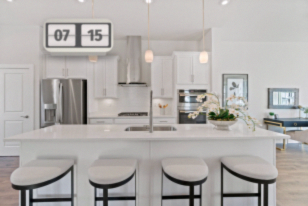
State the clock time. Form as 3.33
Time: 7.15
